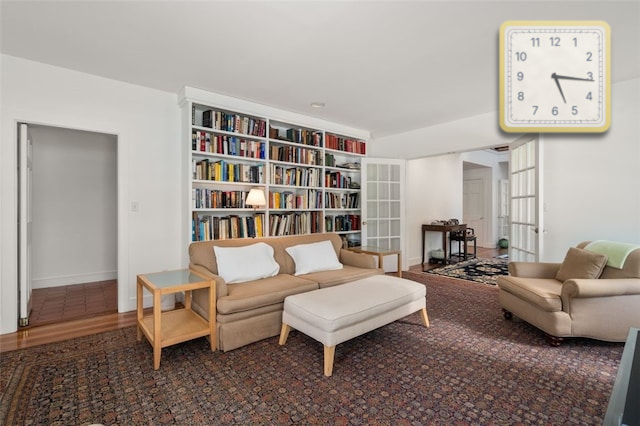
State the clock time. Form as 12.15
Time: 5.16
